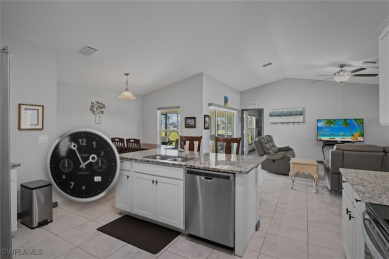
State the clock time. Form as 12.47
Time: 1.56
